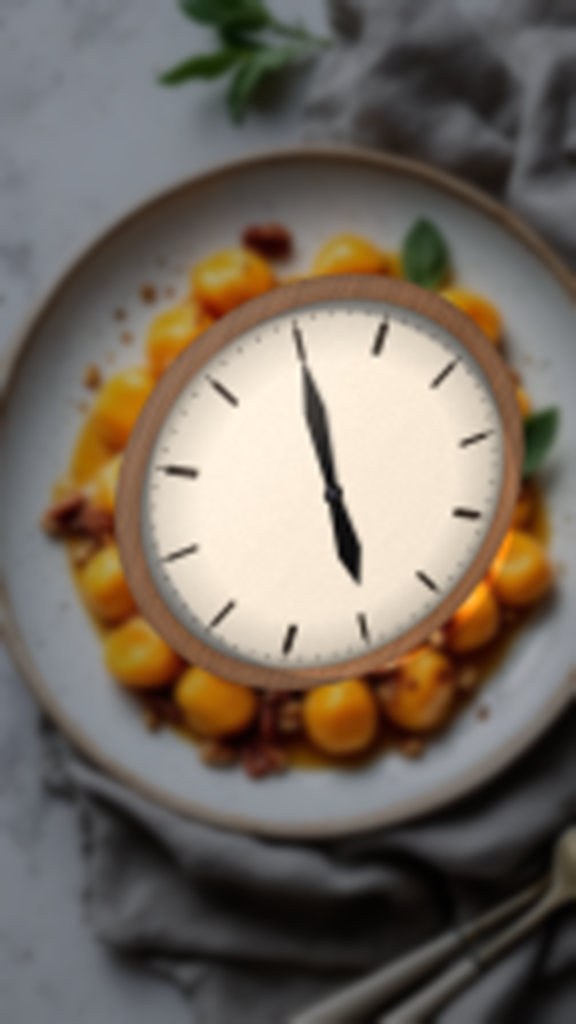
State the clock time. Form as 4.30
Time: 4.55
